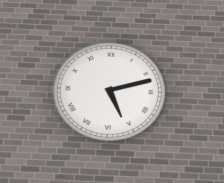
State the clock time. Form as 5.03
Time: 5.12
